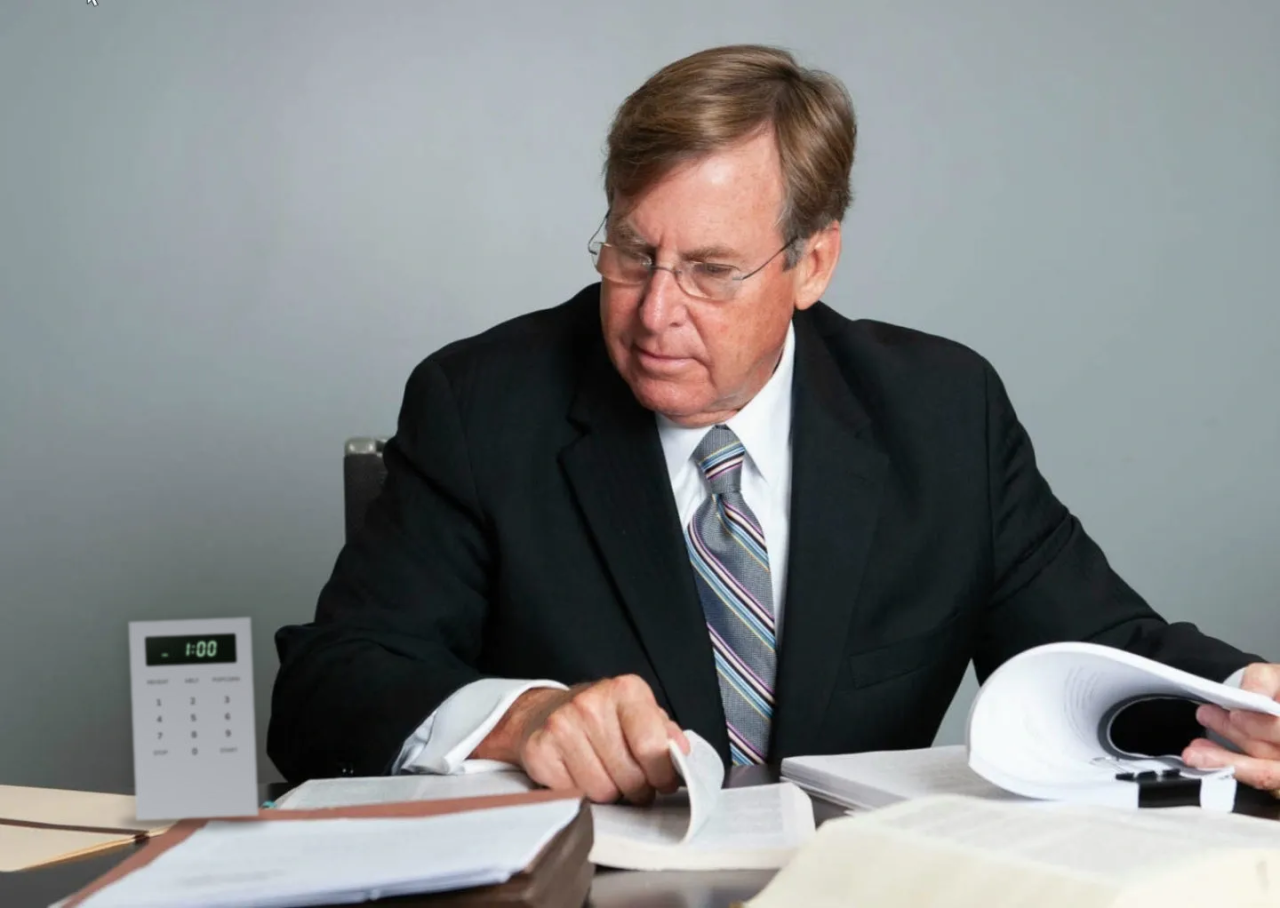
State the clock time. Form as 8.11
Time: 1.00
